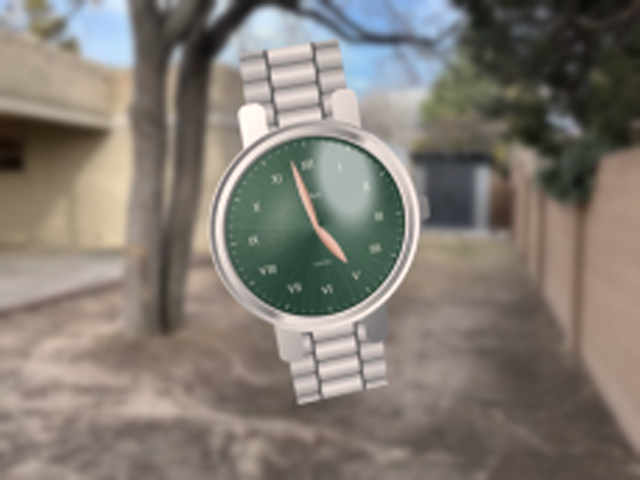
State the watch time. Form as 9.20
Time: 4.58
